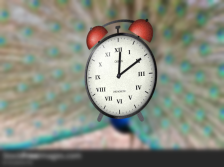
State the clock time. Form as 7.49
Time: 12.10
